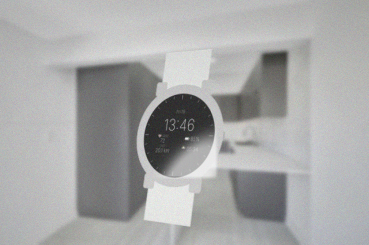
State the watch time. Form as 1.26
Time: 13.46
